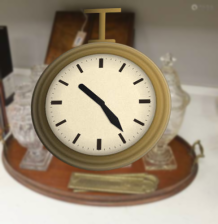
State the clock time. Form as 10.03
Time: 10.24
